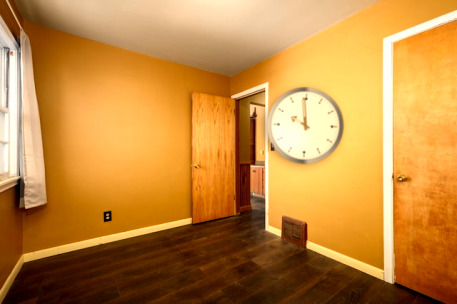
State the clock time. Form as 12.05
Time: 9.59
